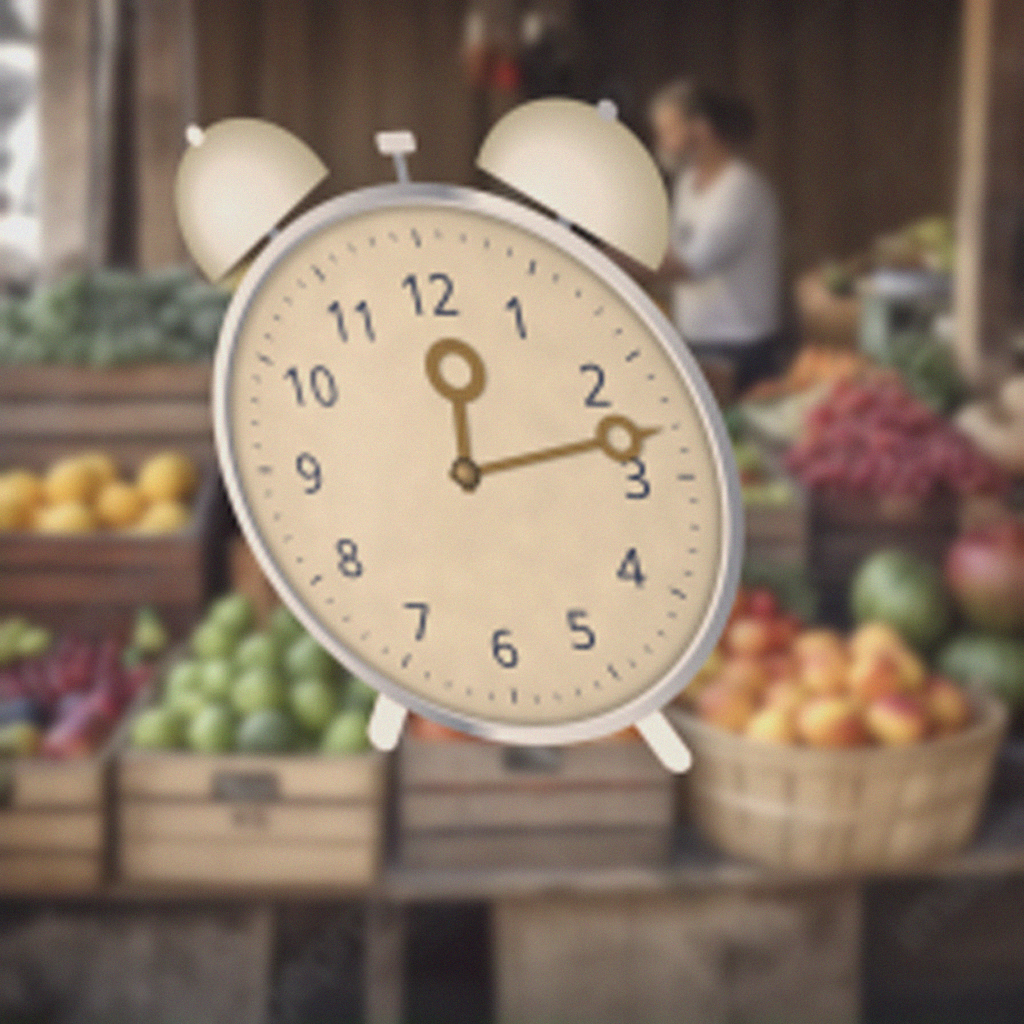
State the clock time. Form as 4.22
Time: 12.13
